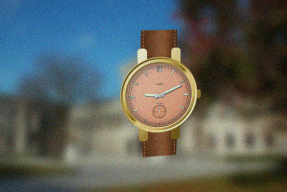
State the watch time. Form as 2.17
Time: 9.11
